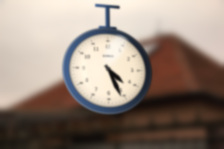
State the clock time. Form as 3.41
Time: 4.26
